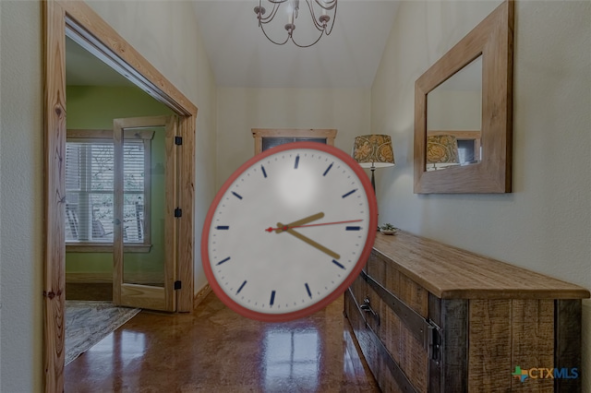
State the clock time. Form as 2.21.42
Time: 2.19.14
